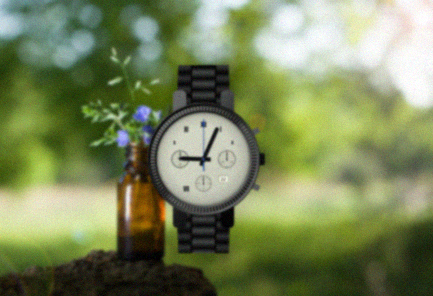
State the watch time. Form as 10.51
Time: 9.04
